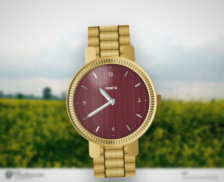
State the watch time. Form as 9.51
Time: 10.40
